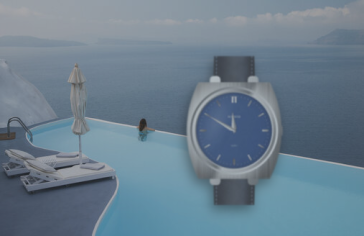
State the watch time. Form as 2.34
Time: 11.50
